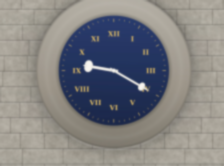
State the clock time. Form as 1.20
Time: 9.20
